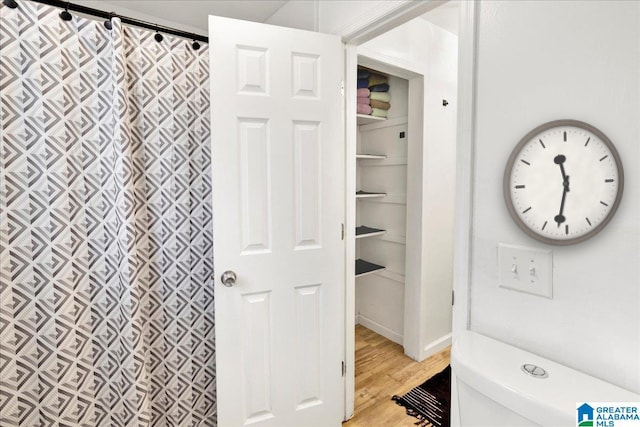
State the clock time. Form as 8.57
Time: 11.32
